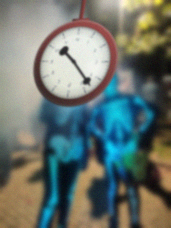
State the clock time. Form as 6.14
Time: 10.23
